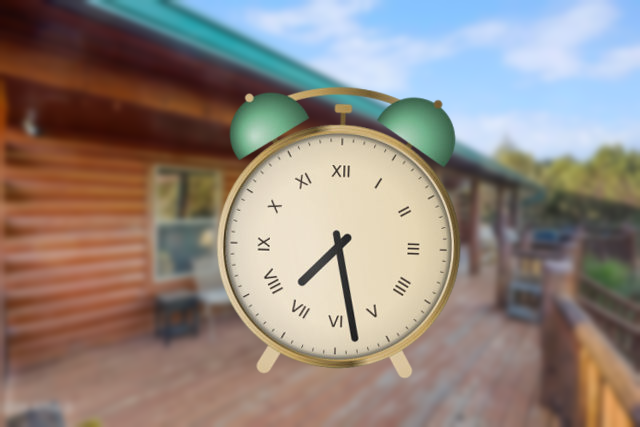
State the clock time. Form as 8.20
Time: 7.28
